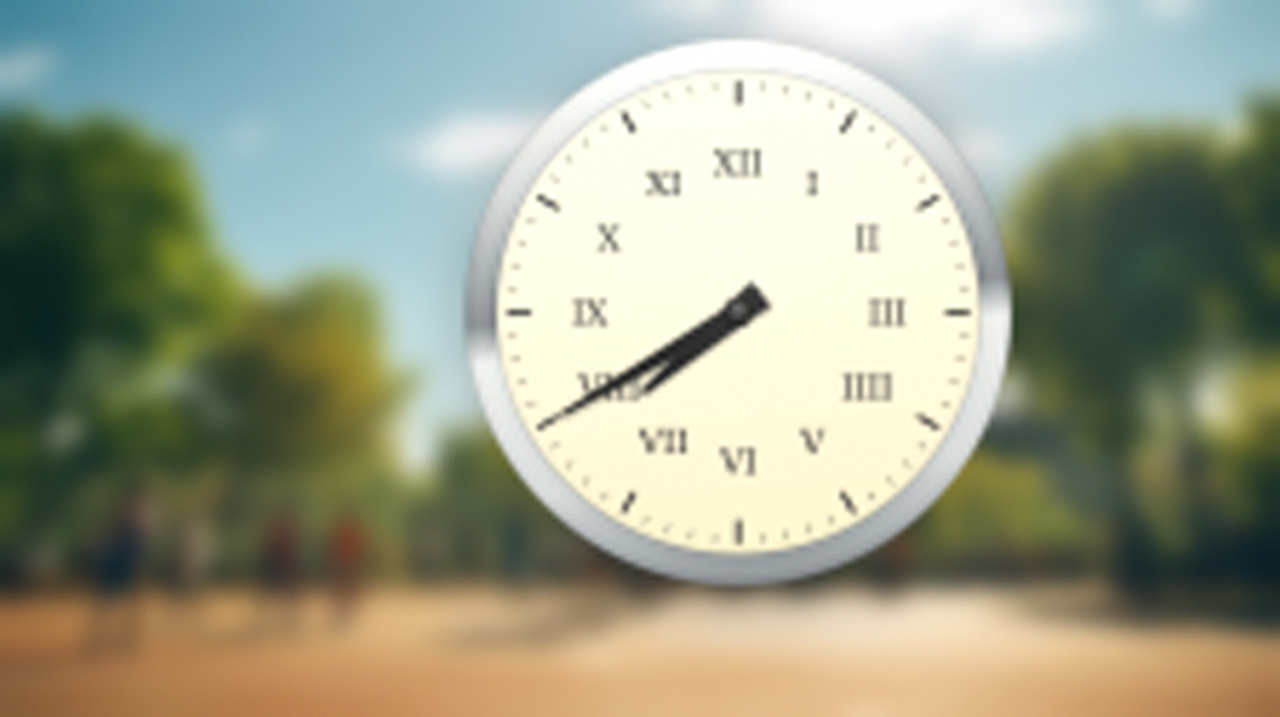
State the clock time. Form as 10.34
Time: 7.40
